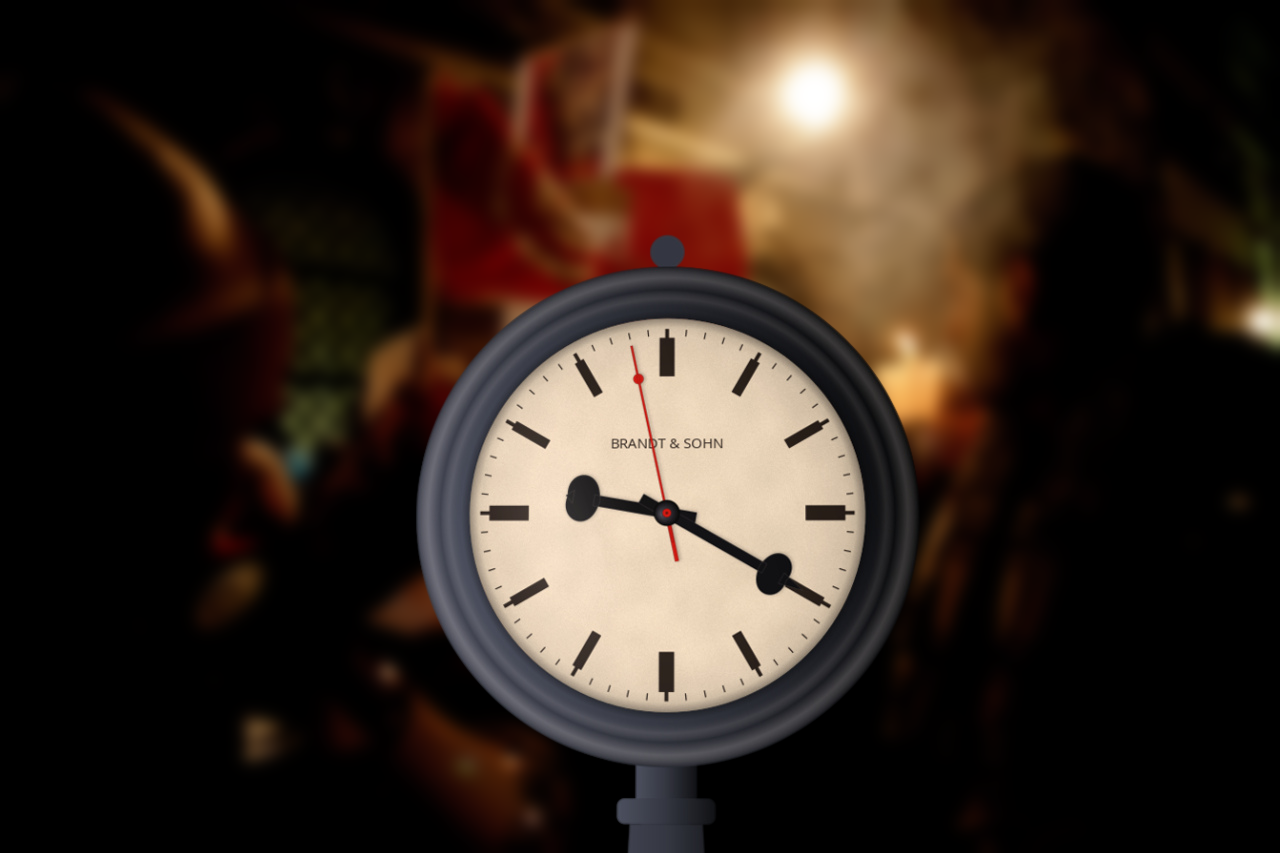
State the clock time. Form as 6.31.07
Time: 9.19.58
